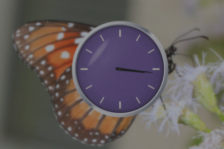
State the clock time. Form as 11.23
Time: 3.16
